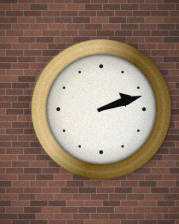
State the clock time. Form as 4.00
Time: 2.12
